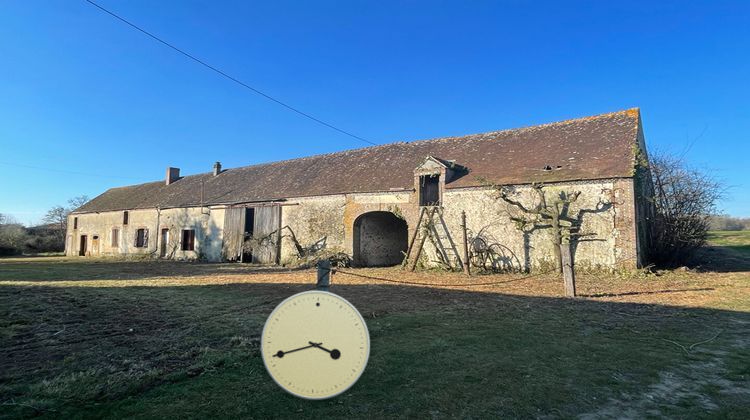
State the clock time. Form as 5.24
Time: 3.42
